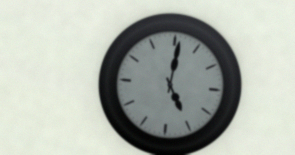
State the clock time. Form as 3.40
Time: 5.01
